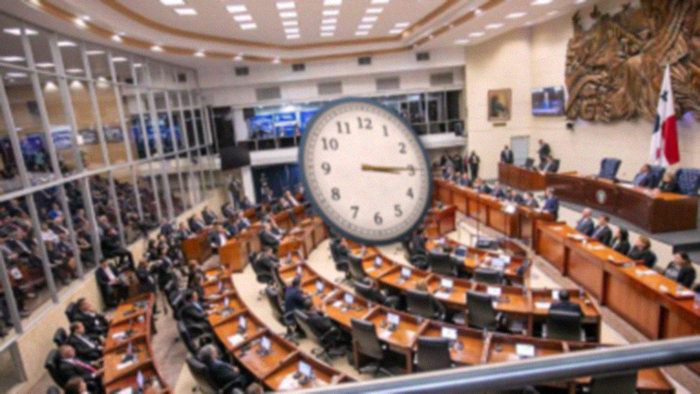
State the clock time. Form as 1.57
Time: 3.15
